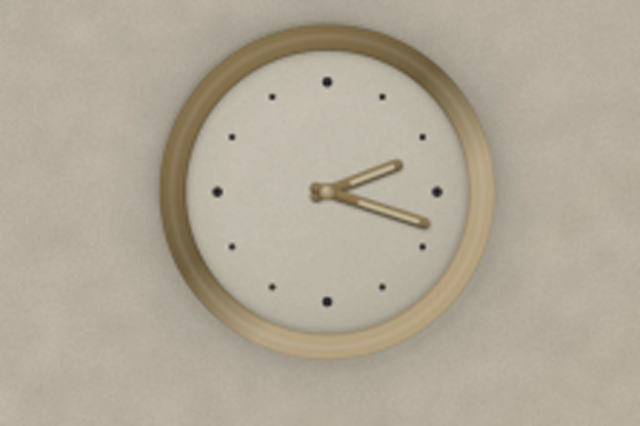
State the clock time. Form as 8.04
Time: 2.18
